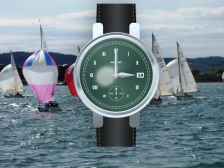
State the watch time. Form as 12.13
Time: 3.00
